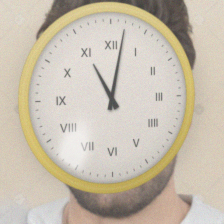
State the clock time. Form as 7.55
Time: 11.02
